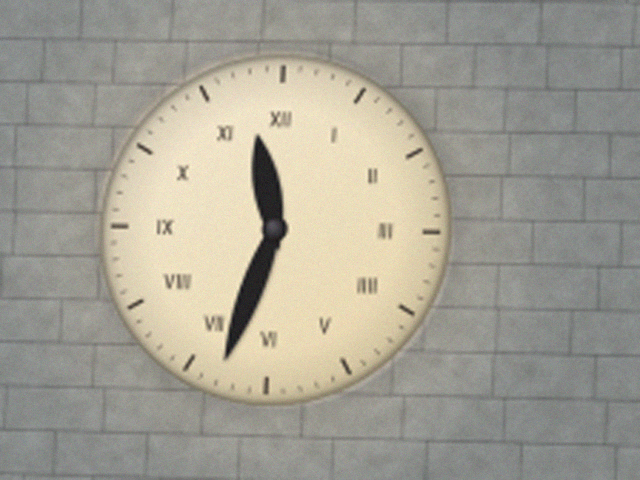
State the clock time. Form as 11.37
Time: 11.33
